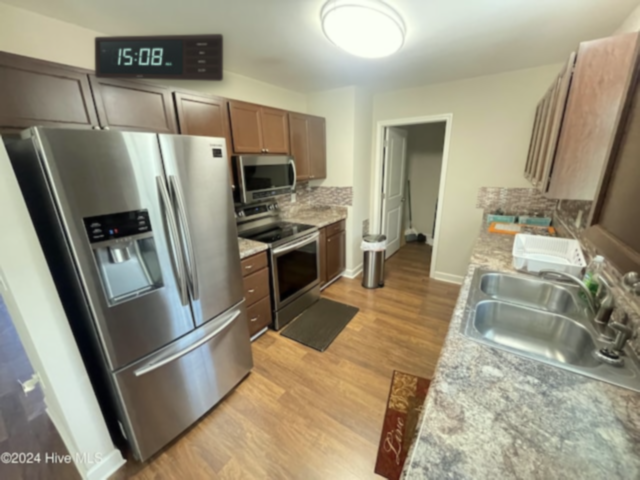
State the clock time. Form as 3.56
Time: 15.08
